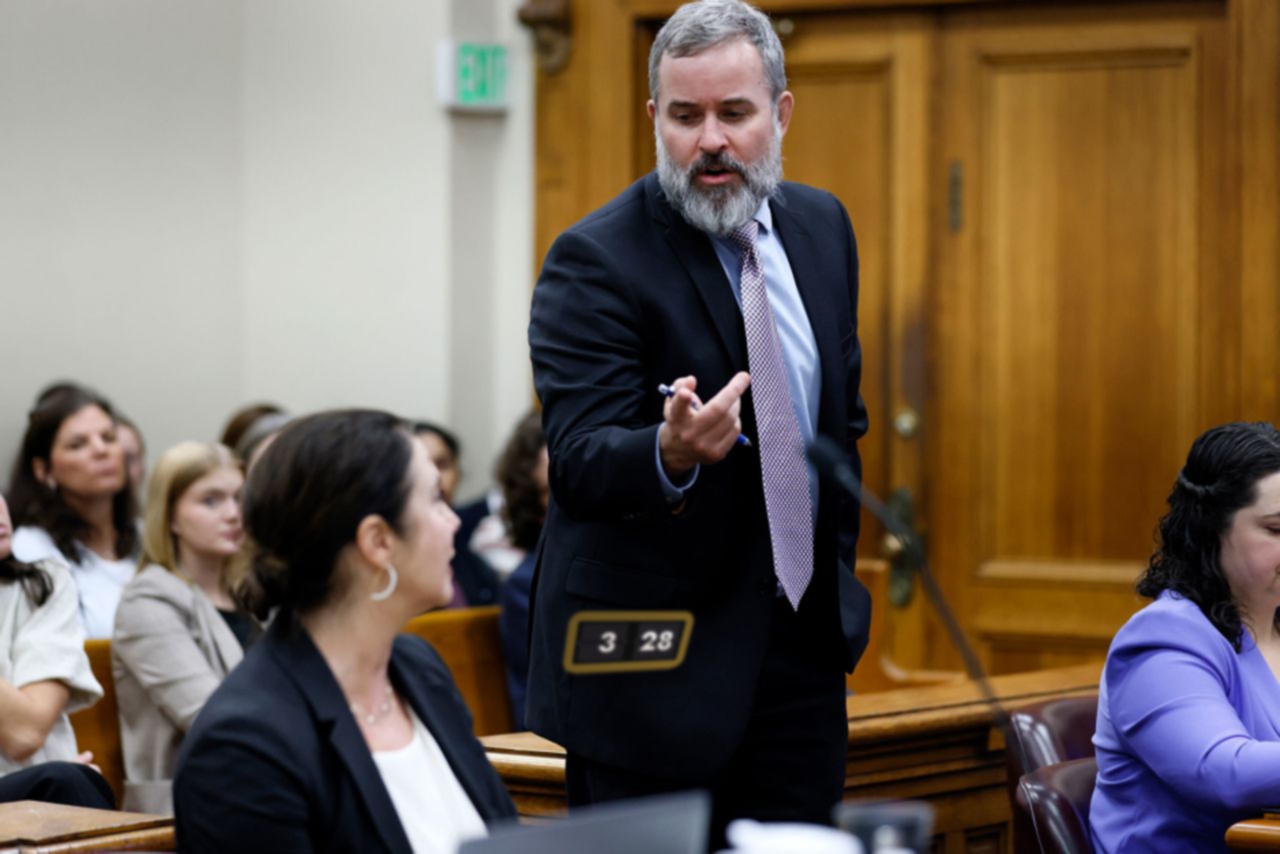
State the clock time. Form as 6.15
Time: 3.28
